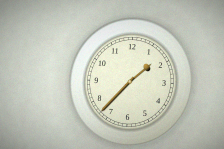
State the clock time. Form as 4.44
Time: 1.37
